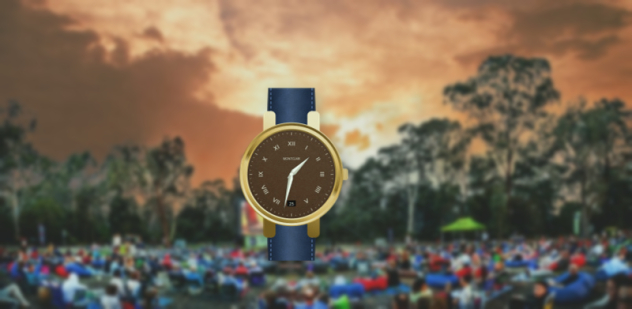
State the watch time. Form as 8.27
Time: 1.32
